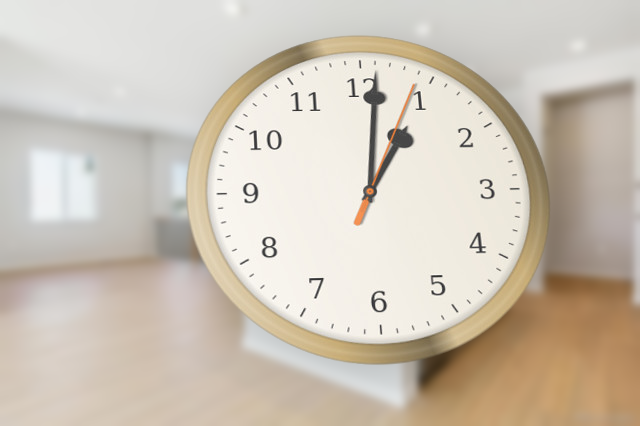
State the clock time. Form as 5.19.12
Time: 1.01.04
